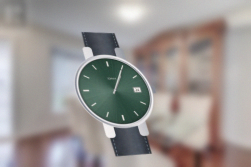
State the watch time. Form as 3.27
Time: 1.05
